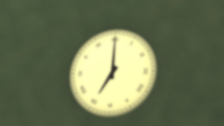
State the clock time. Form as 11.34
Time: 7.00
